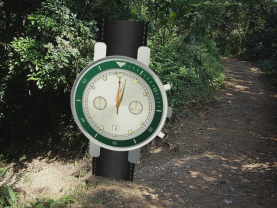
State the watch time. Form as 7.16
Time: 12.02
